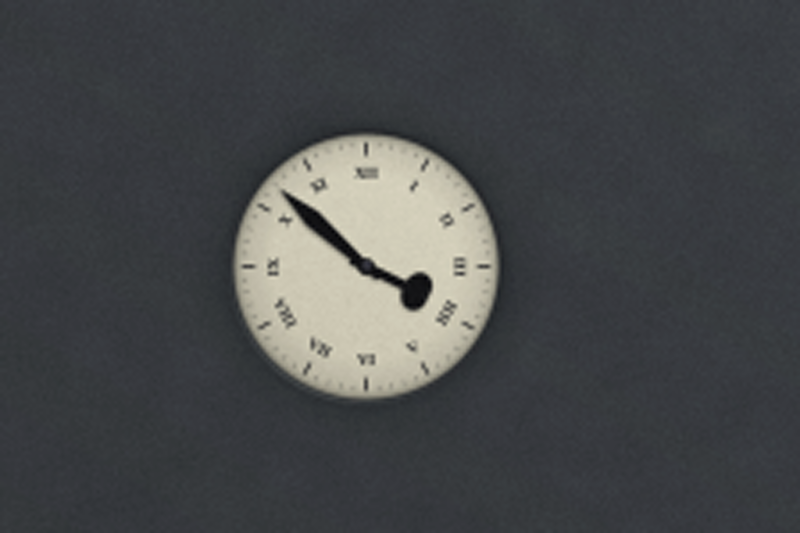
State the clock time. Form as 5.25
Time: 3.52
